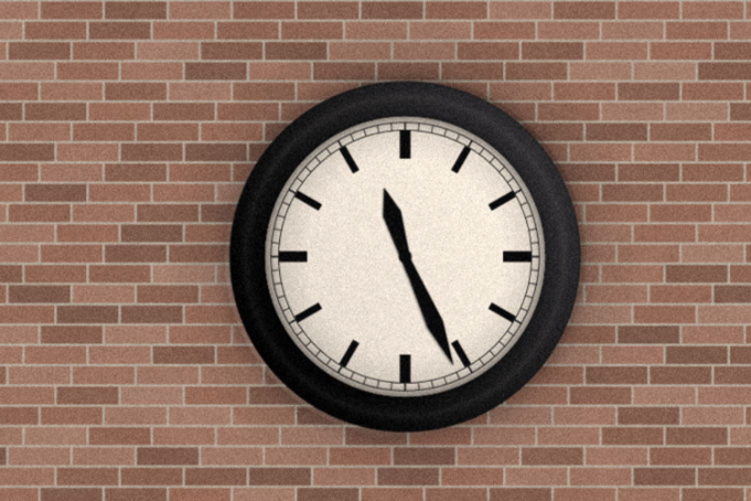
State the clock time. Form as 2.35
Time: 11.26
